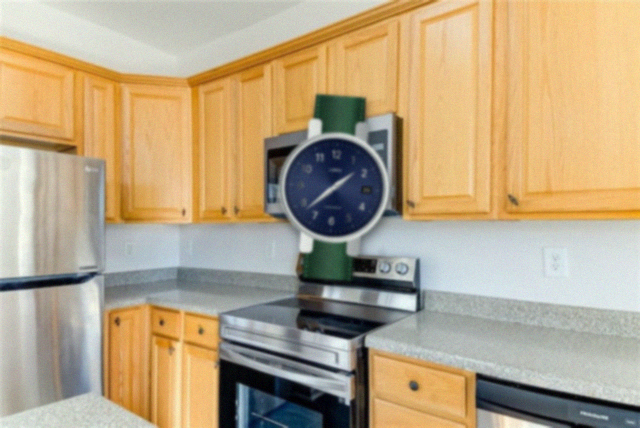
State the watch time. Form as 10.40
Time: 1.38
